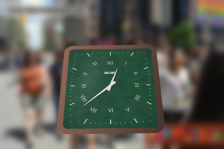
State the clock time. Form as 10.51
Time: 12.38
